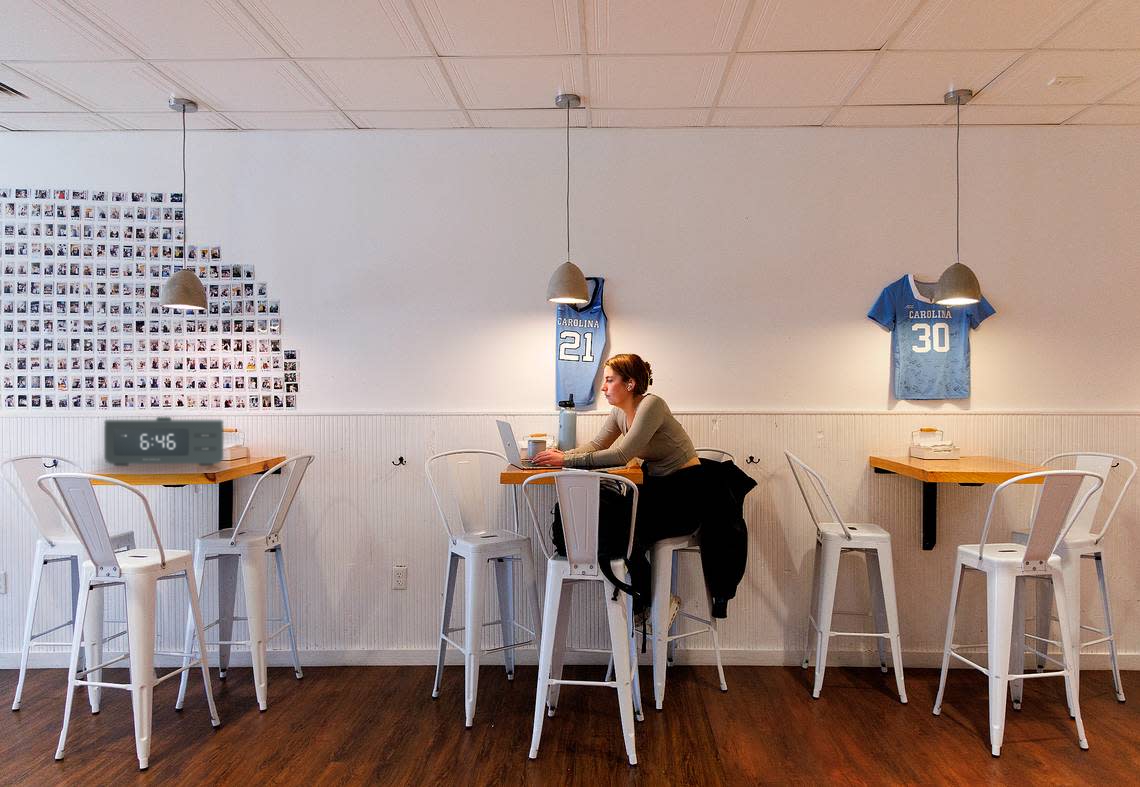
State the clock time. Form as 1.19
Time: 6.46
